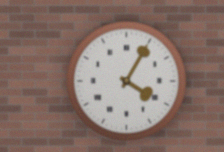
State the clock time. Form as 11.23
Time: 4.05
